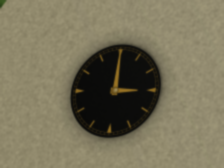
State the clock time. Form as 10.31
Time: 3.00
